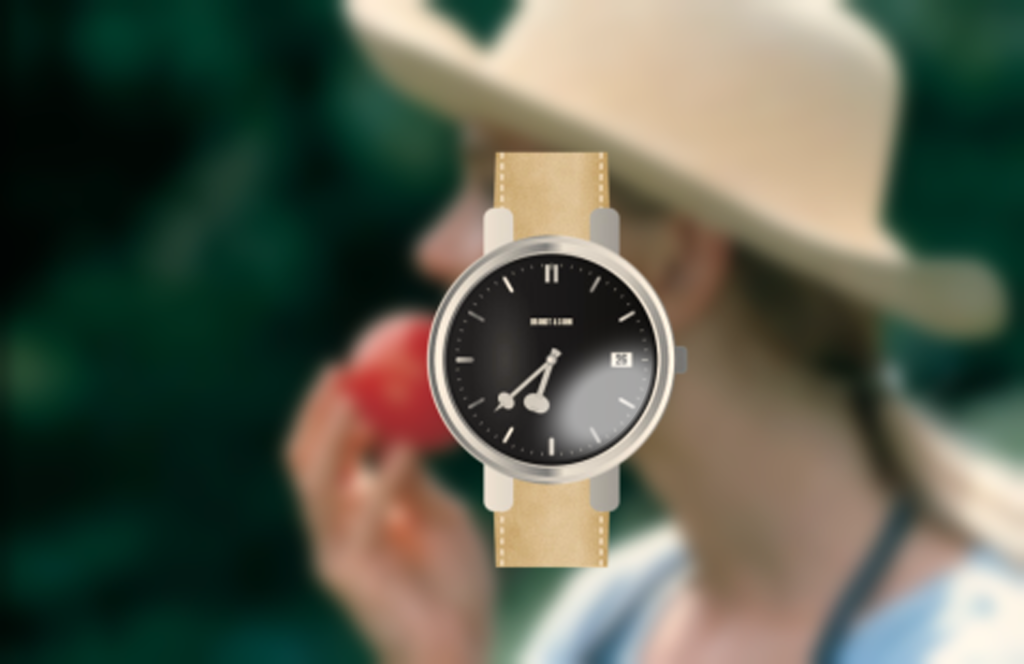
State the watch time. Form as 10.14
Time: 6.38
